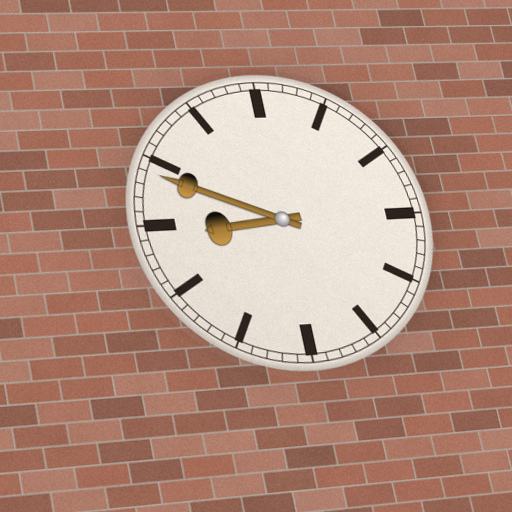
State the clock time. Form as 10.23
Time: 8.49
